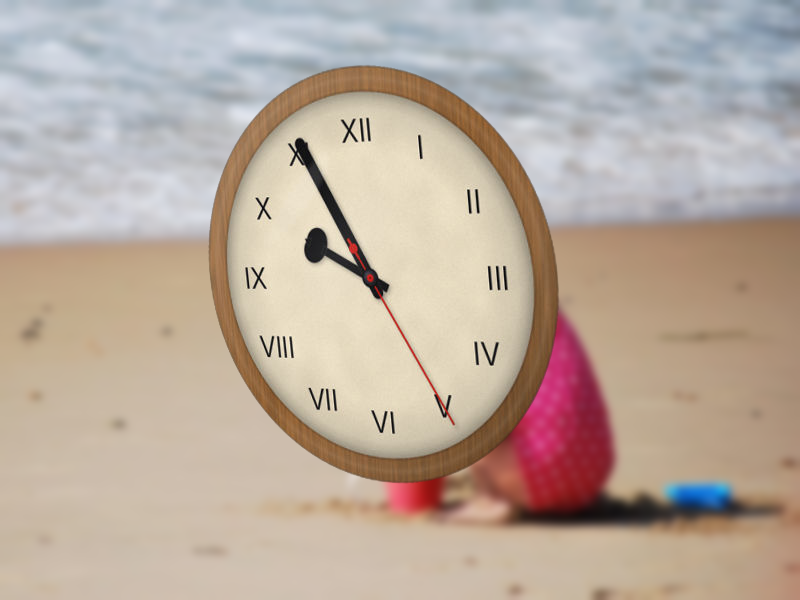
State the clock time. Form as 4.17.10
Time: 9.55.25
